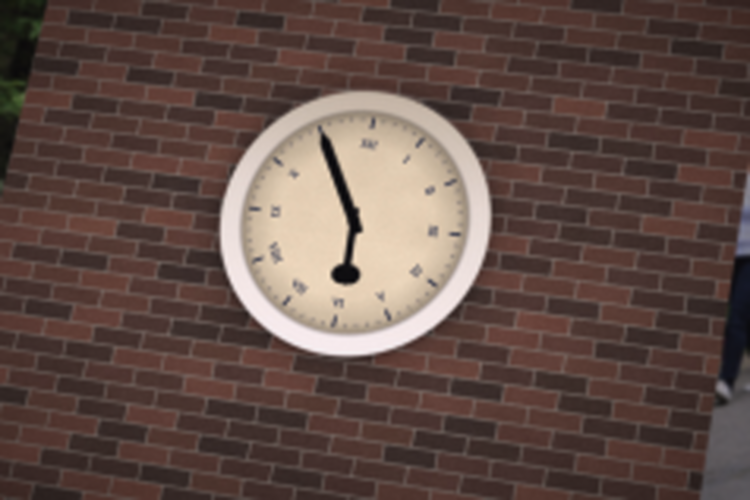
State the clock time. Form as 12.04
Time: 5.55
